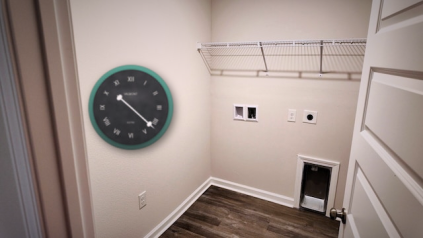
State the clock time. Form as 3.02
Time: 10.22
